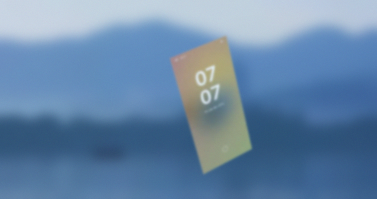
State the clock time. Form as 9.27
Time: 7.07
